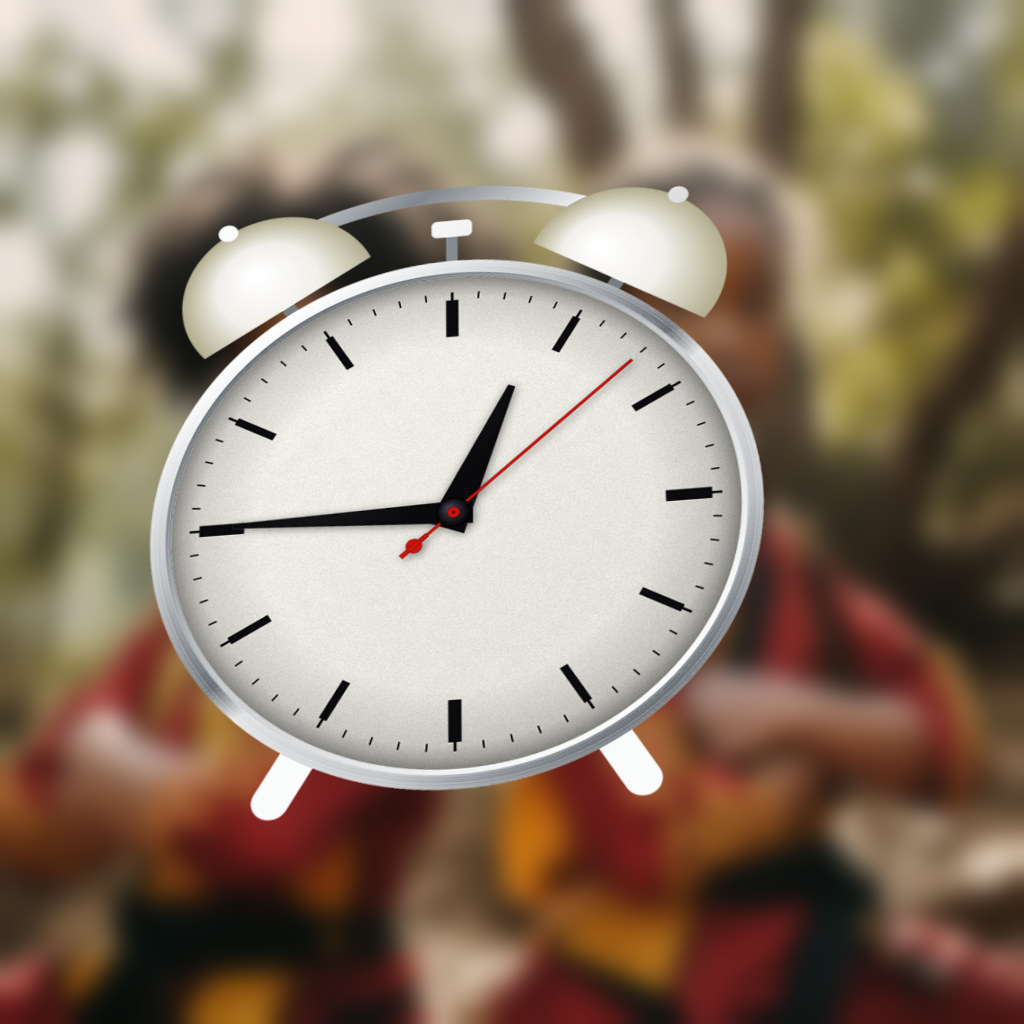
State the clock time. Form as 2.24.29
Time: 12.45.08
